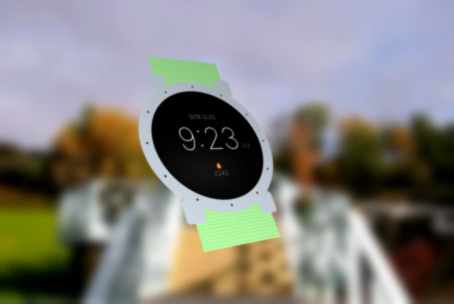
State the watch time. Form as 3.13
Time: 9.23
